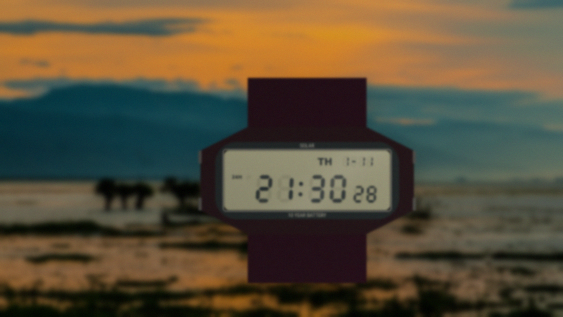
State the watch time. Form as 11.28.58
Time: 21.30.28
